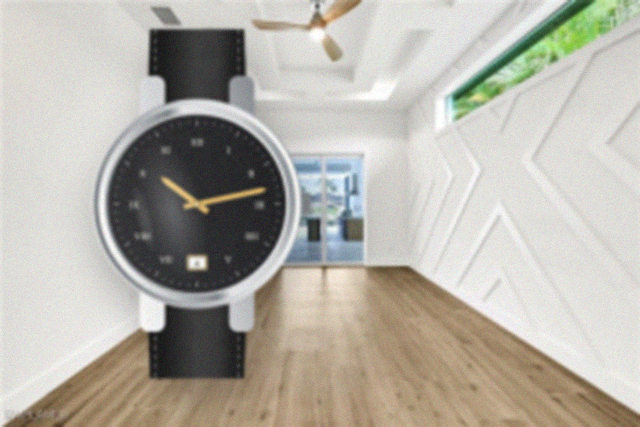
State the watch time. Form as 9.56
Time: 10.13
